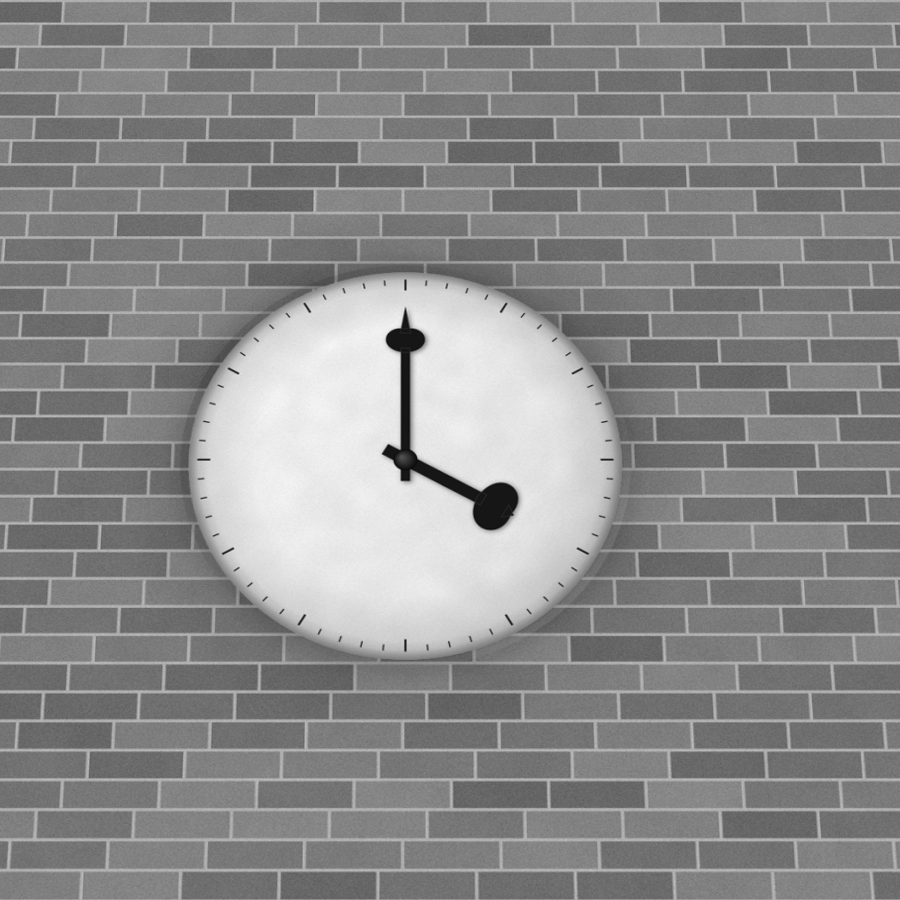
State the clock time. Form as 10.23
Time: 4.00
